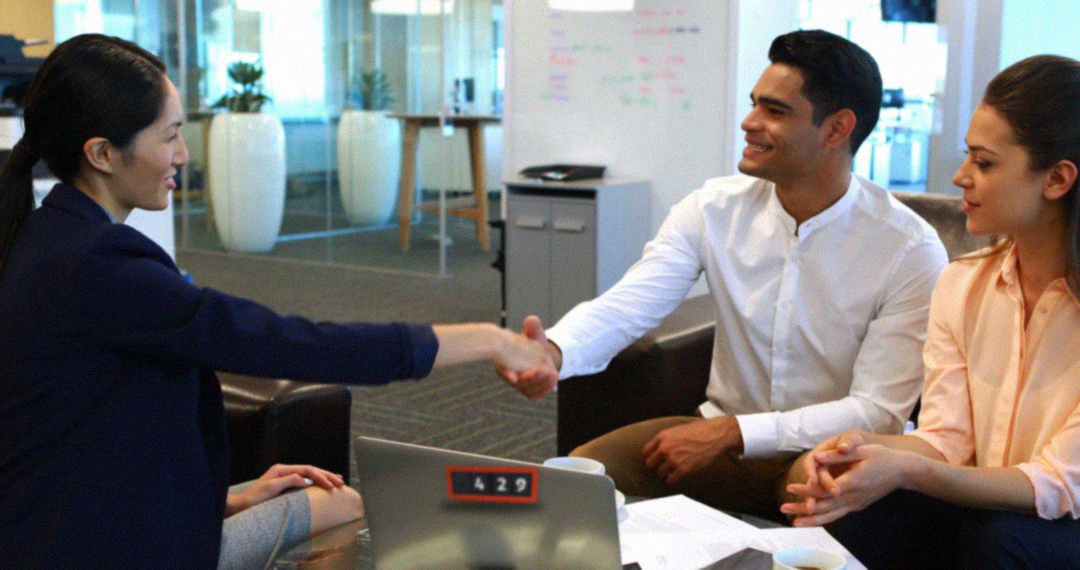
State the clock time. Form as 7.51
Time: 4.29
